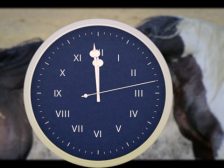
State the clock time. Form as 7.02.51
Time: 11.59.13
